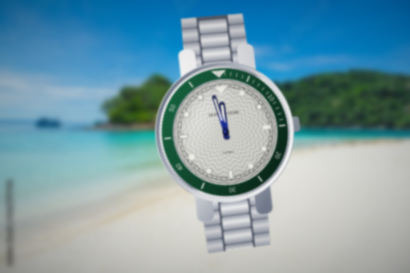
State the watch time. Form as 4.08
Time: 11.58
